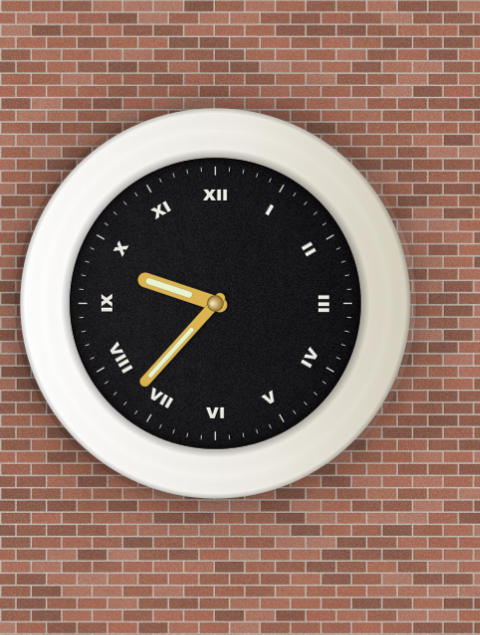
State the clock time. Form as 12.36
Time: 9.37
